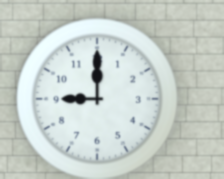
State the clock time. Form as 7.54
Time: 9.00
